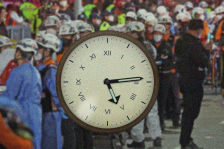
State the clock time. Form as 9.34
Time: 5.14
